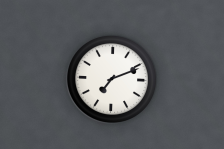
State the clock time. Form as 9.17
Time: 7.11
